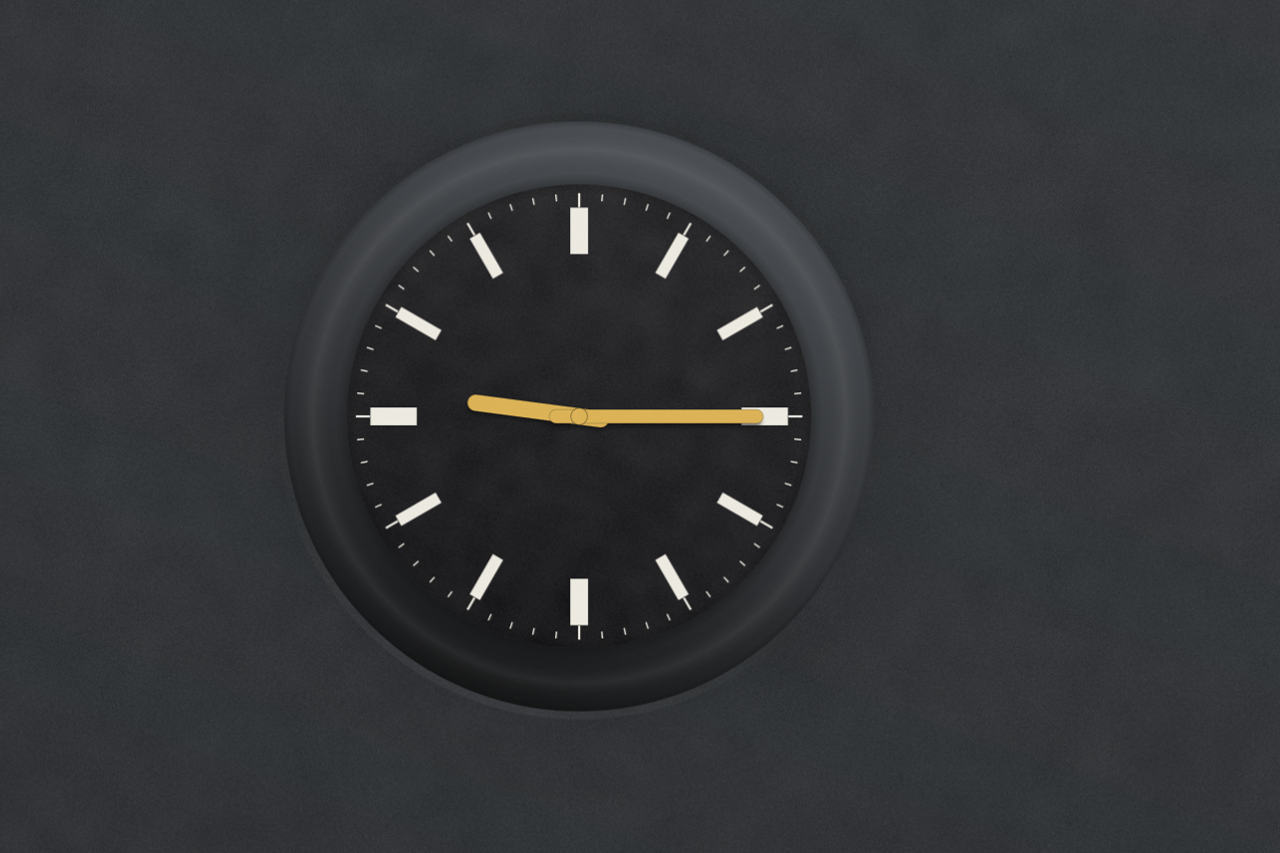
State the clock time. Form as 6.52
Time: 9.15
